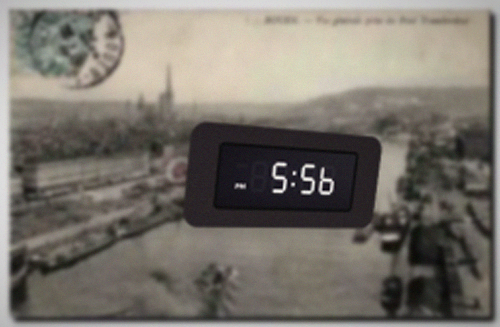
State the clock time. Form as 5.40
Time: 5.56
